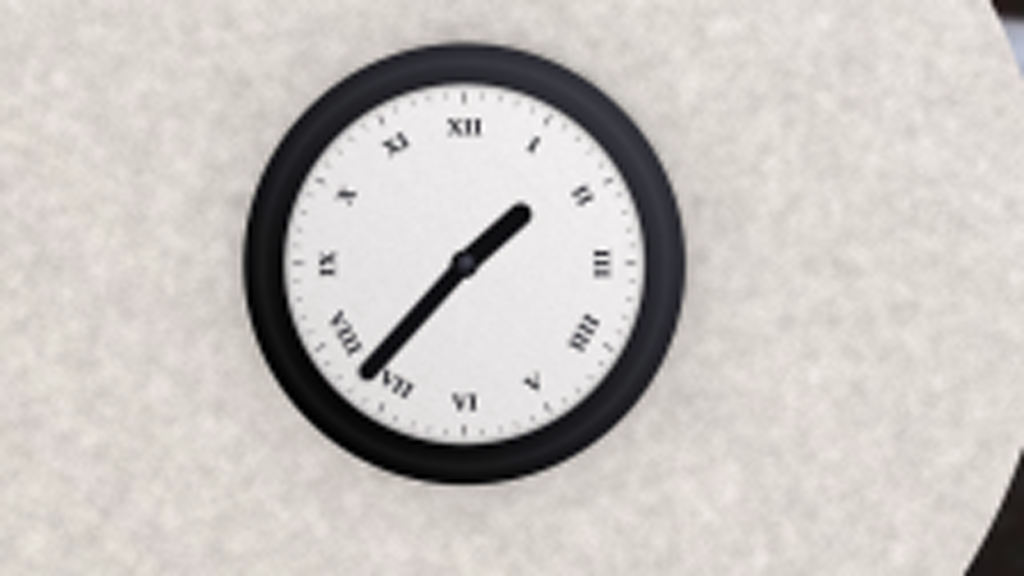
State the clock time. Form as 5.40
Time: 1.37
